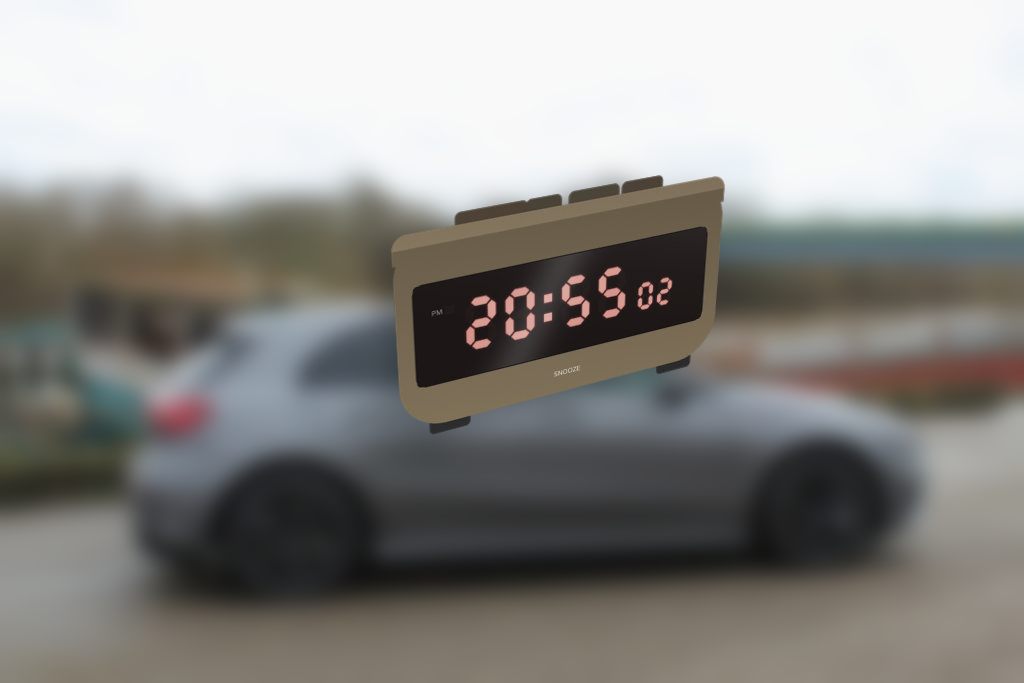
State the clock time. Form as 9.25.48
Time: 20.55.02
